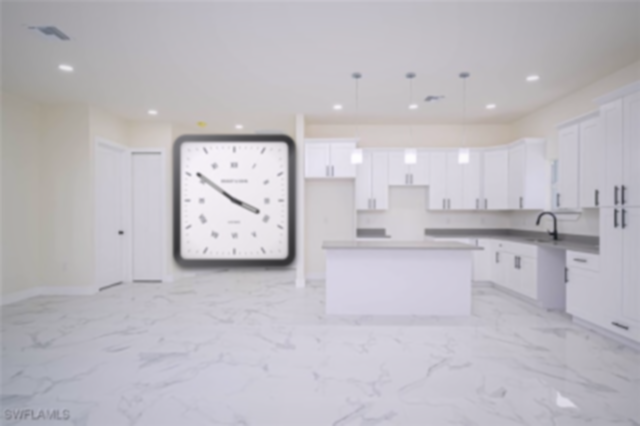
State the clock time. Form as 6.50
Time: 3.51
